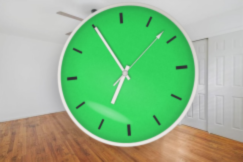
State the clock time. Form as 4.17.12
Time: 6.55.08
